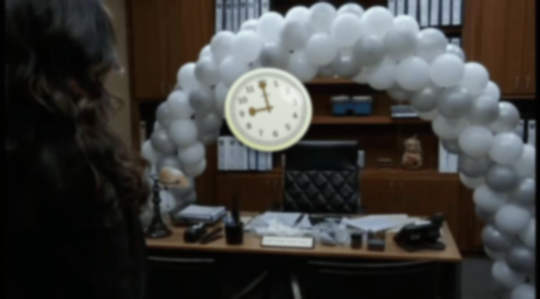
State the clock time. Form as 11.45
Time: 9.00
